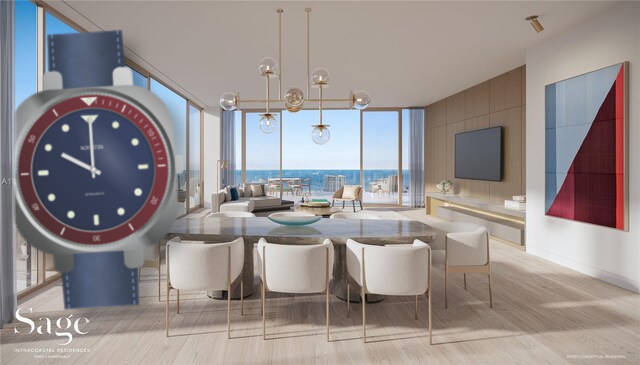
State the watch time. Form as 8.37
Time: 10.00
